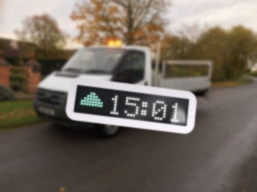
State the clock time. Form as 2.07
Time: 15.01
